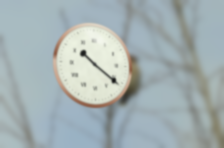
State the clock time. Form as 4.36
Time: 10.21
